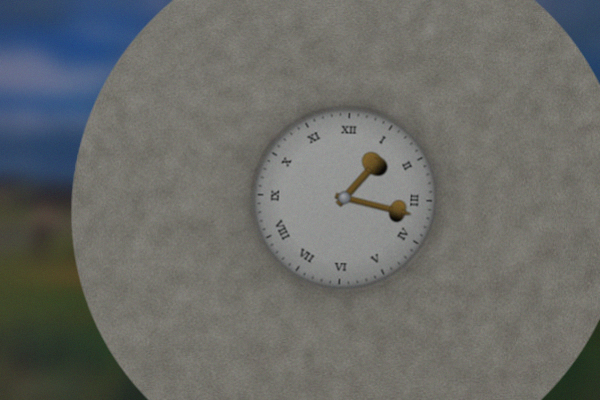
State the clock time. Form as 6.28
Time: 1.17
